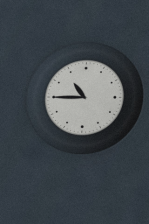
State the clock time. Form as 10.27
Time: 10.45
